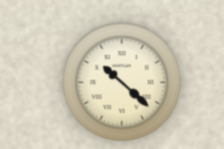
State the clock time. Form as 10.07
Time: 10.22
